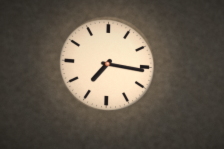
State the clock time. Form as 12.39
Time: 7.16
